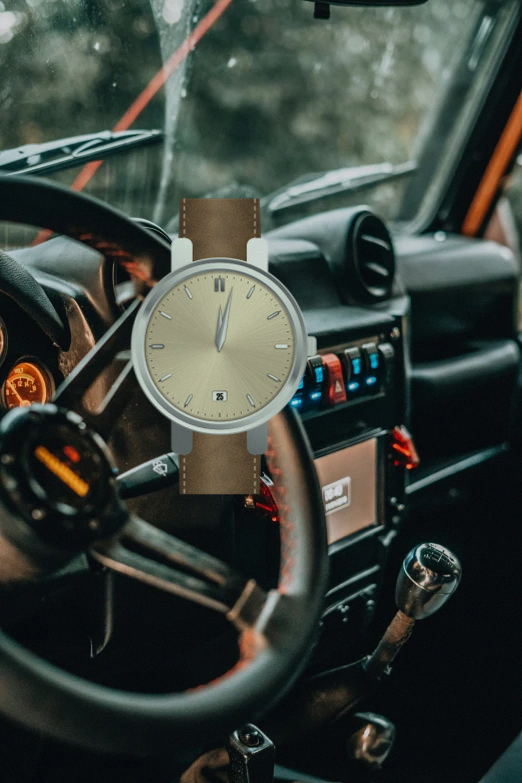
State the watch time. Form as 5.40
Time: 12.02
